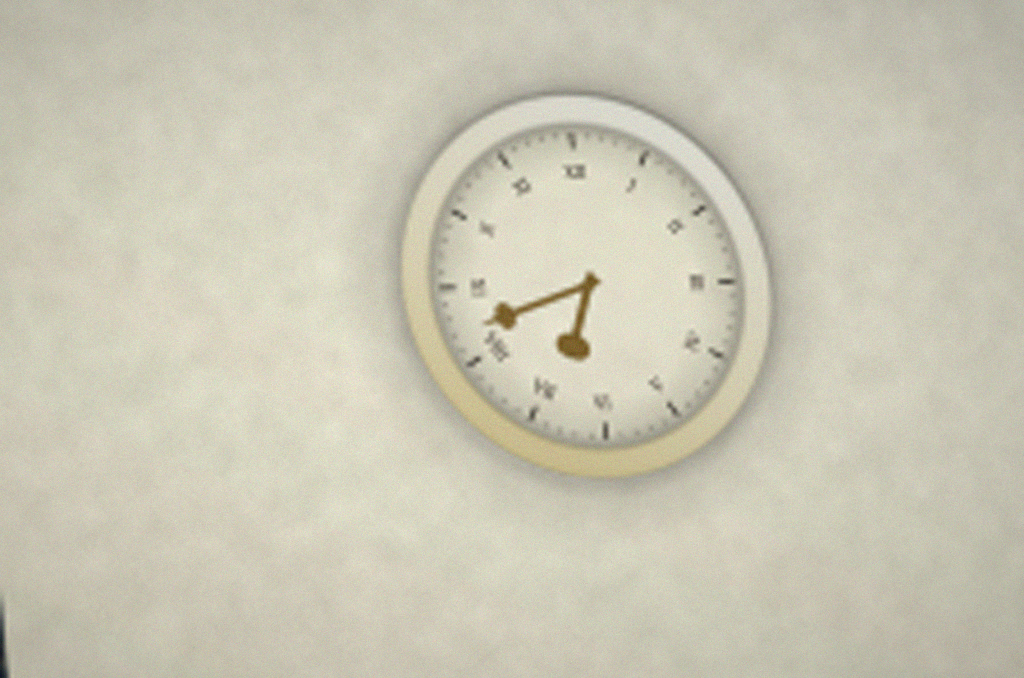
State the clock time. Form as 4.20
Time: 6.42
